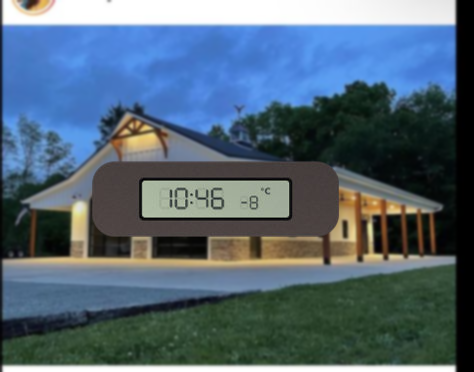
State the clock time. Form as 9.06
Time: 10.46
